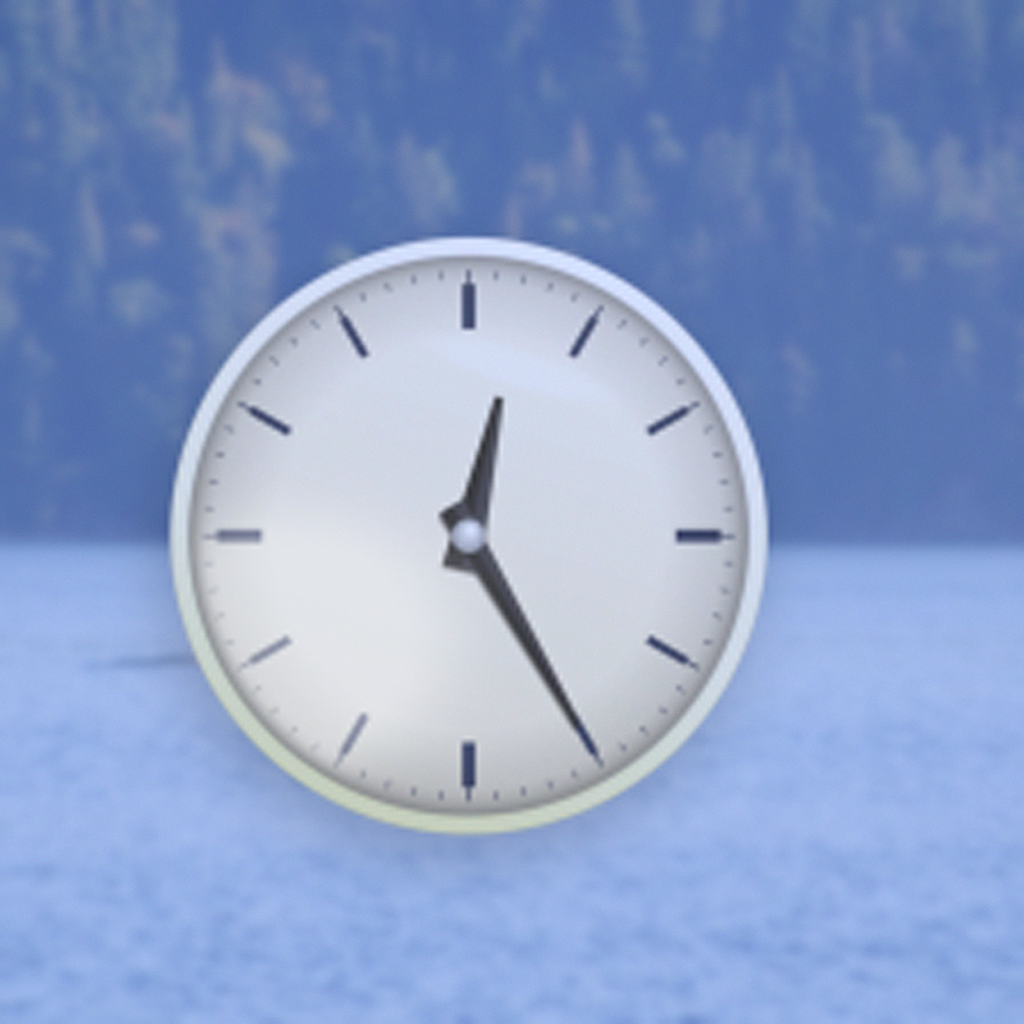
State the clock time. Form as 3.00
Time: 12.25
